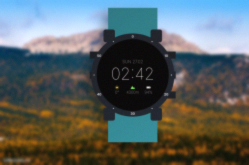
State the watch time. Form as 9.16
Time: 2.42
